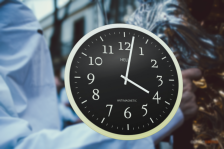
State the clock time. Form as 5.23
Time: 4.02
